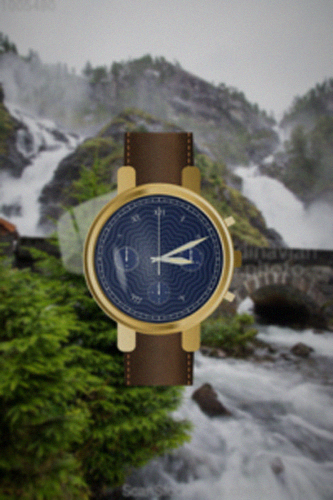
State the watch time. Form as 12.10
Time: 3.11
